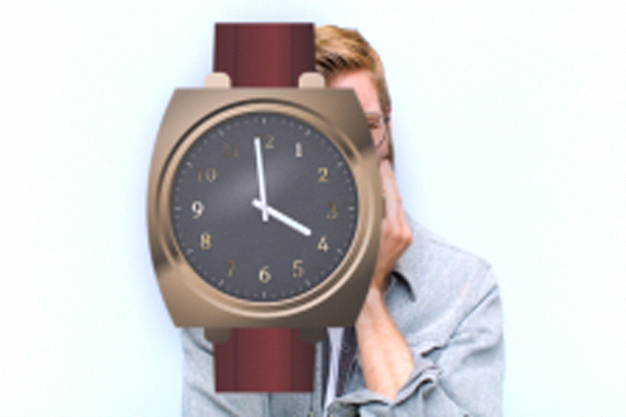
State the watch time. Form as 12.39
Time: 3.59
